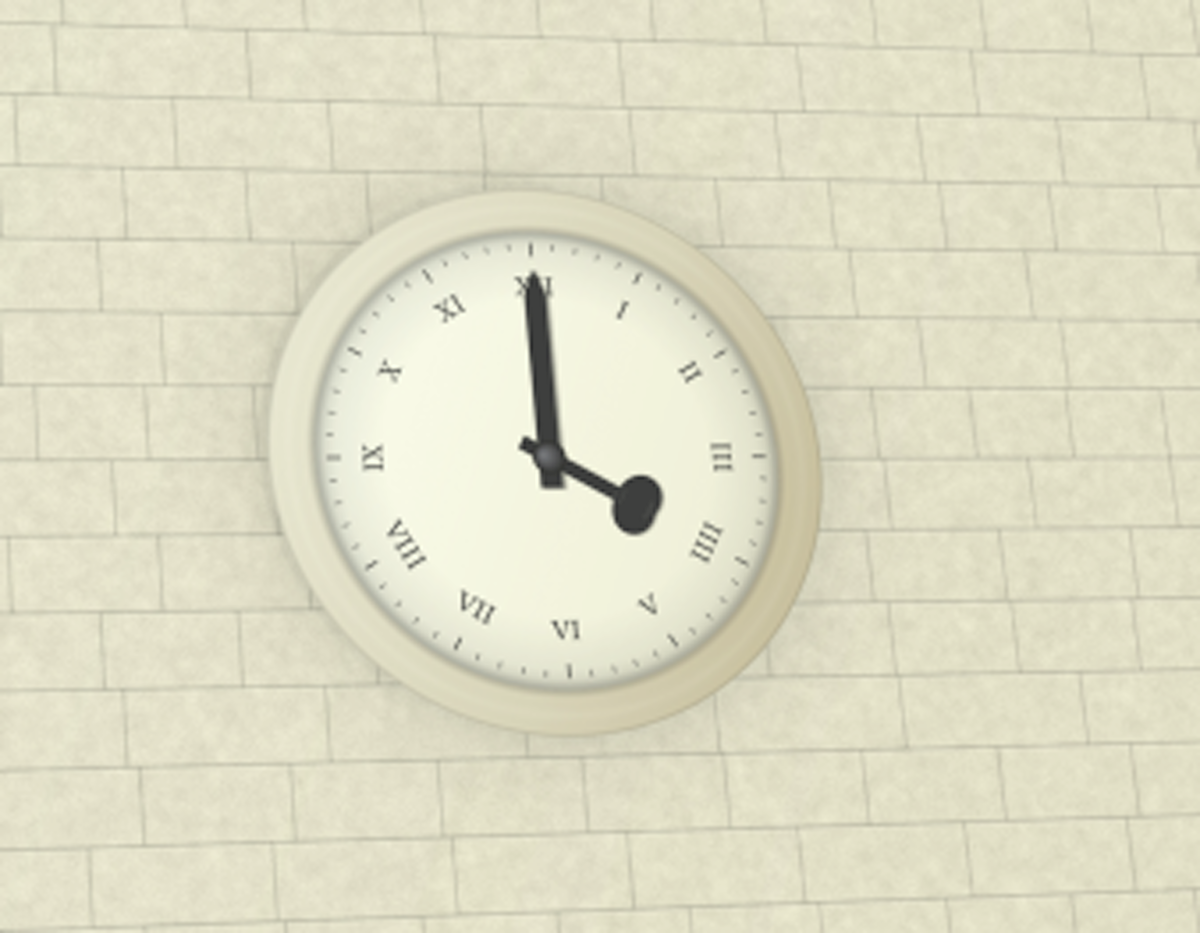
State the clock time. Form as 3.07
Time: 4.00
